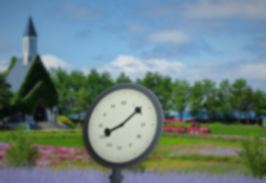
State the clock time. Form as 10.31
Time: 8.08
